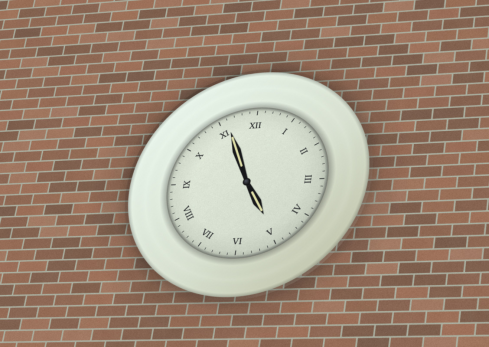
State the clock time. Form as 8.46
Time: 4.56
